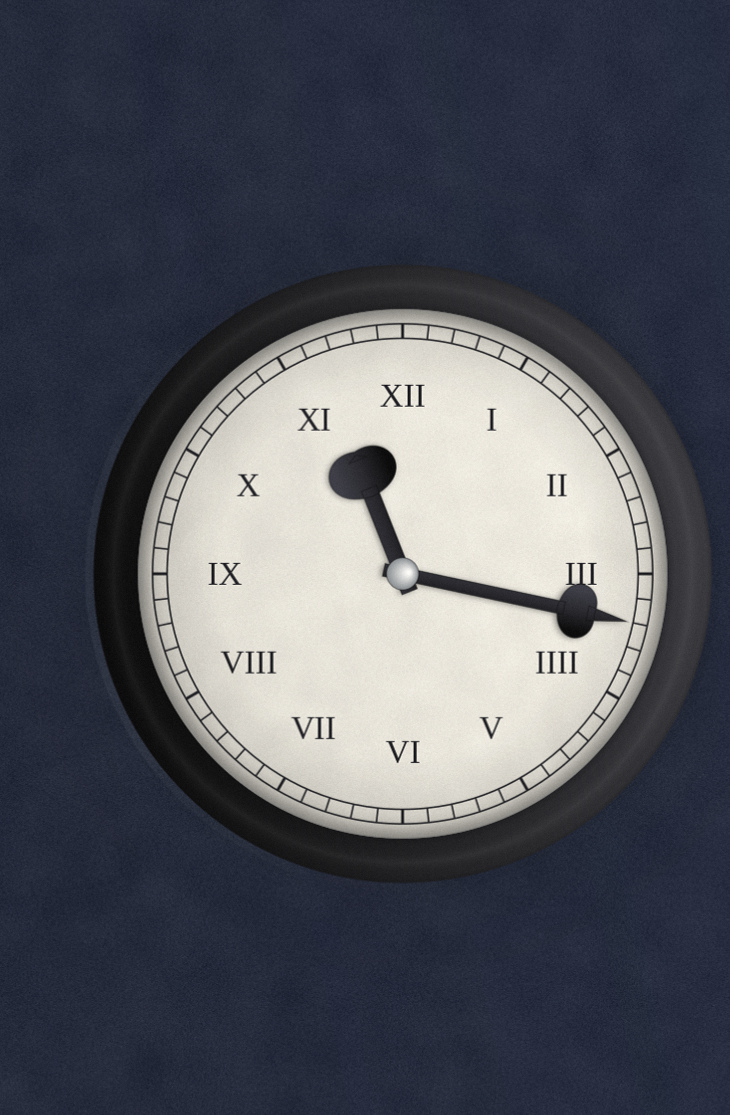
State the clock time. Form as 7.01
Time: 11.17
